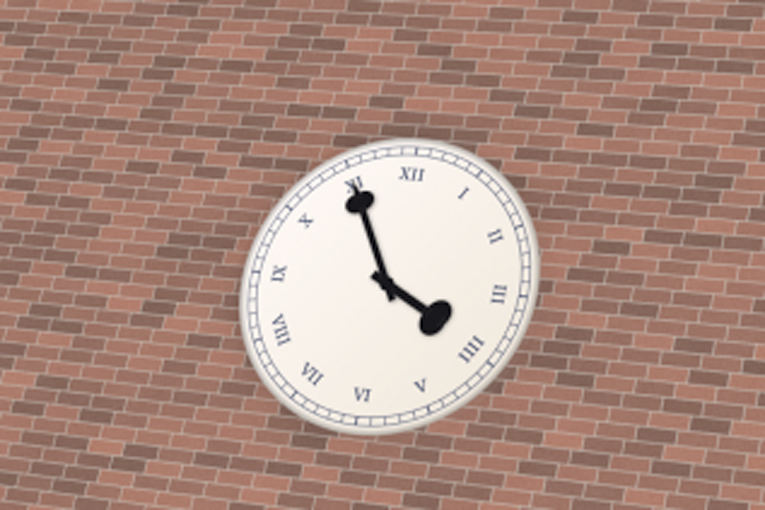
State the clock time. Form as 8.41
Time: 3.55
